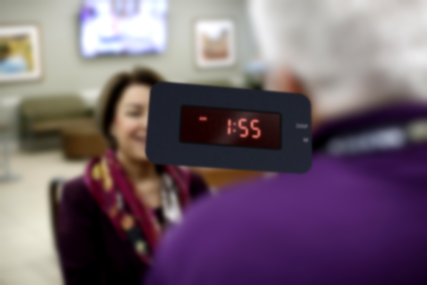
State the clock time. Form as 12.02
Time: 1.55
